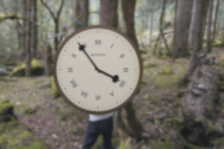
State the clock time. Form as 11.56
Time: 3.54
